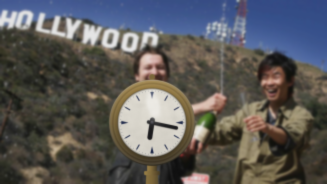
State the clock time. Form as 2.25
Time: 6.17
